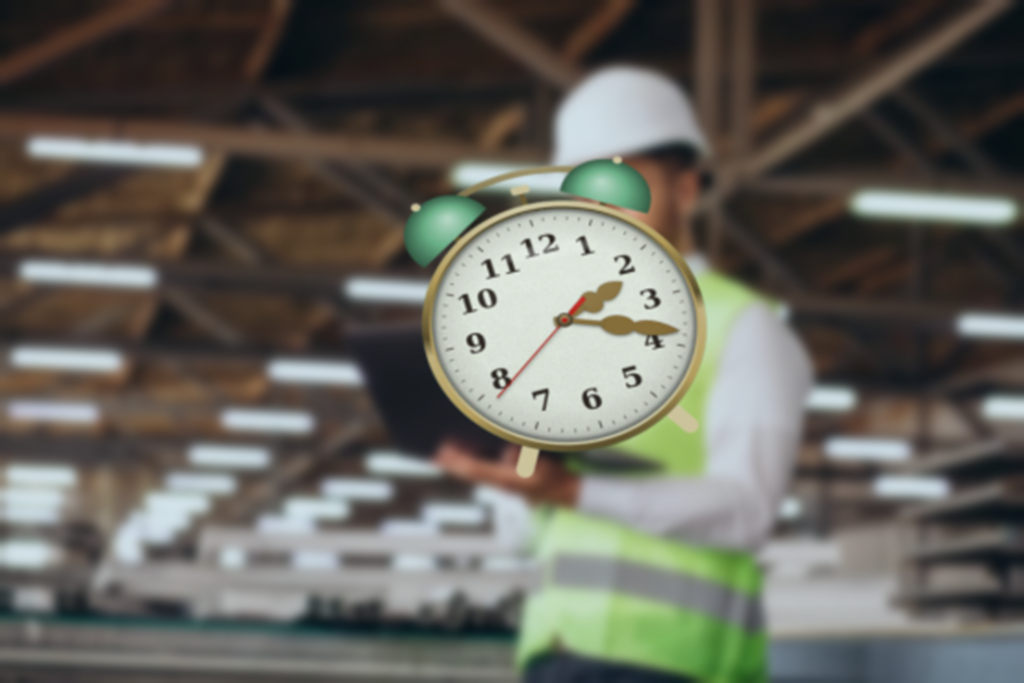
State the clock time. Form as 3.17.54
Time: 2.18.39
